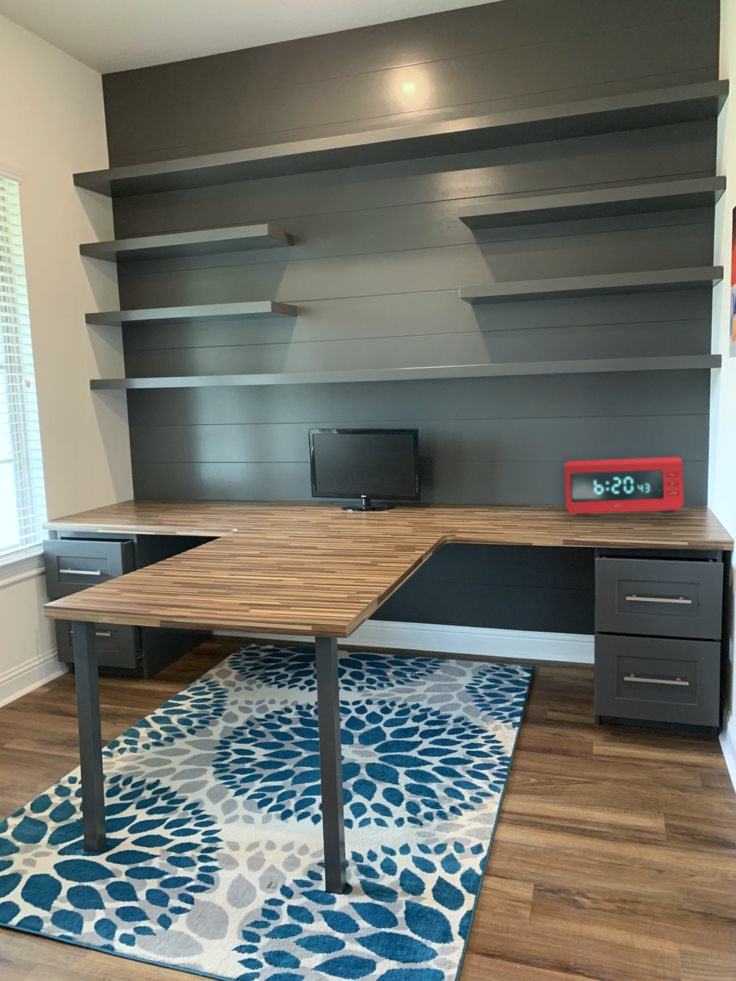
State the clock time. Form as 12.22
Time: 6.20
